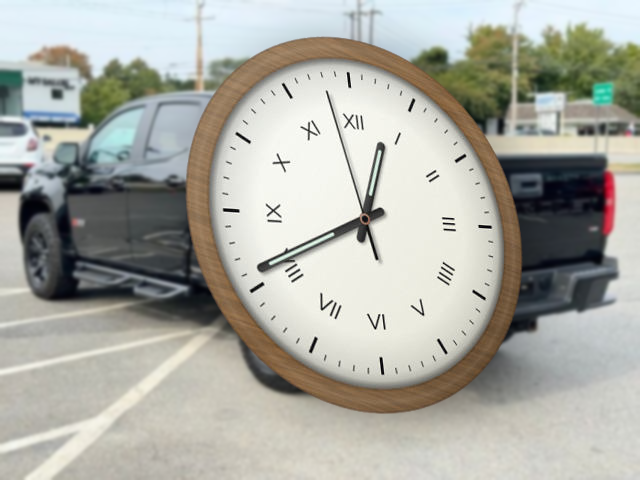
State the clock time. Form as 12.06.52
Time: 12.40.58
